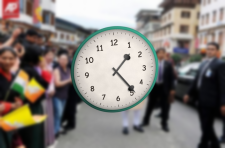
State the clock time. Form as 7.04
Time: 1.24
